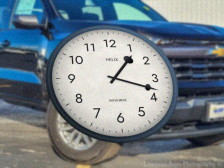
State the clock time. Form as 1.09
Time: 1.18
